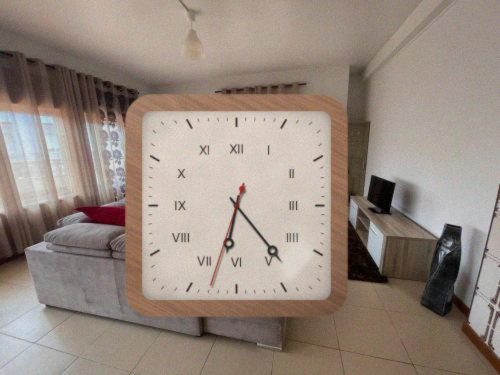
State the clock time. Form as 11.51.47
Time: 6.23.33
